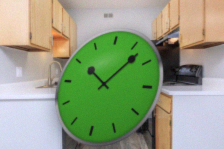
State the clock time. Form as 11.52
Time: 10.07
